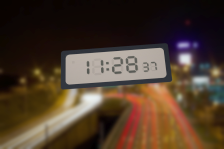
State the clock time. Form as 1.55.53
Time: 11.28.37
